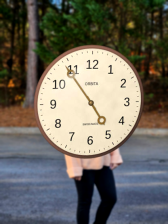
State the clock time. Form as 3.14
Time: 4.54
